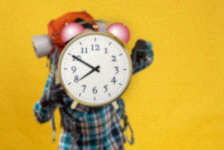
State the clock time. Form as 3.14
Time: 7.50
